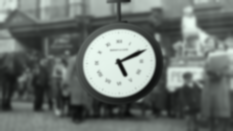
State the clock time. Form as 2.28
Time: 5.11
